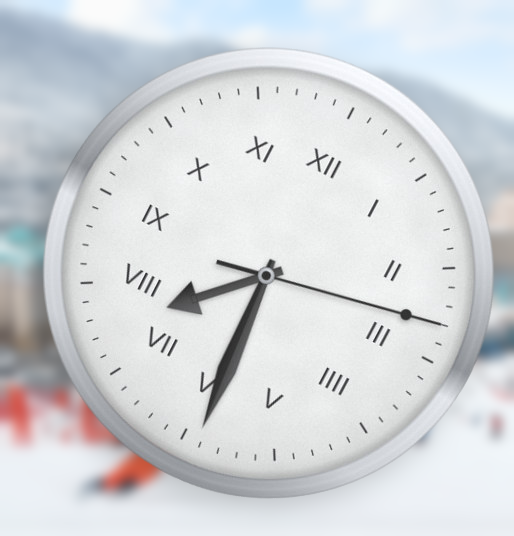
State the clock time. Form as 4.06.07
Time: 7.29.13
